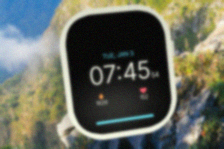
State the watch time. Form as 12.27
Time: 7.45
